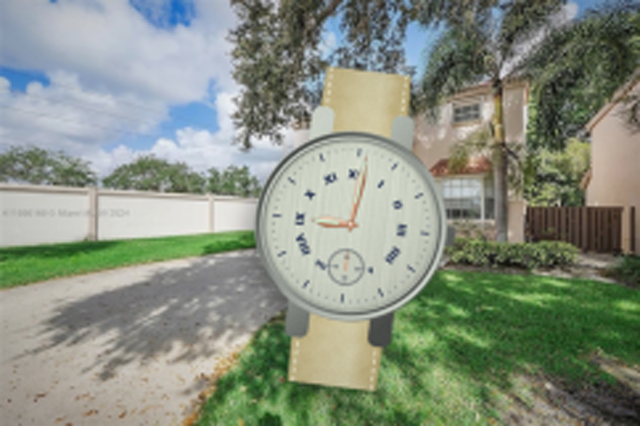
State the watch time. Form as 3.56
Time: 9.01
